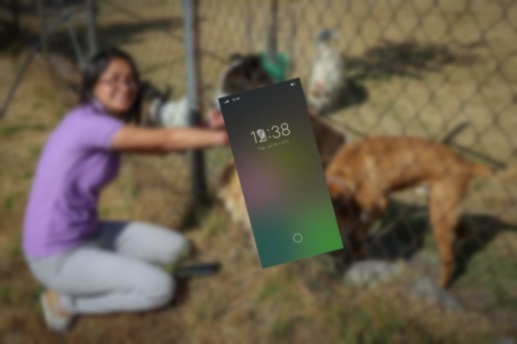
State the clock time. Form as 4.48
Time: 12.38
